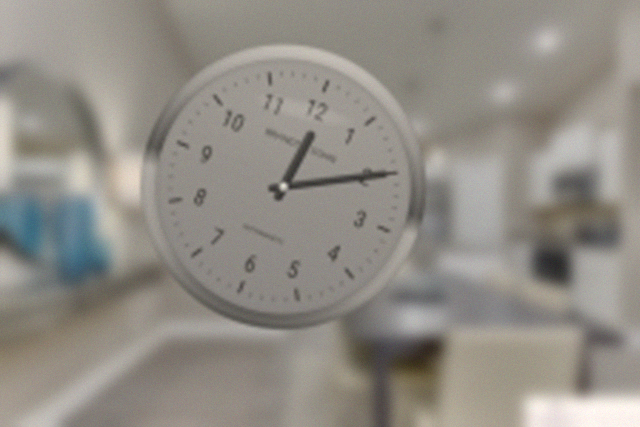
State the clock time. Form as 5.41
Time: 12.10
